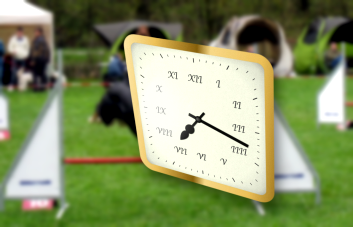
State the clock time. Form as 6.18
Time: 7.18
